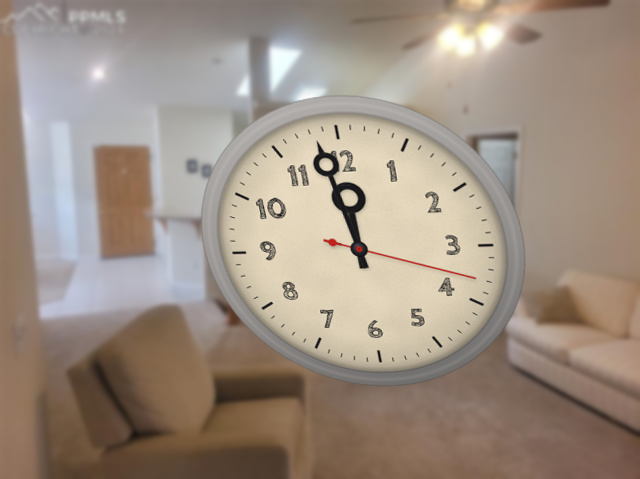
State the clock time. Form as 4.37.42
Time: 11.58.18
